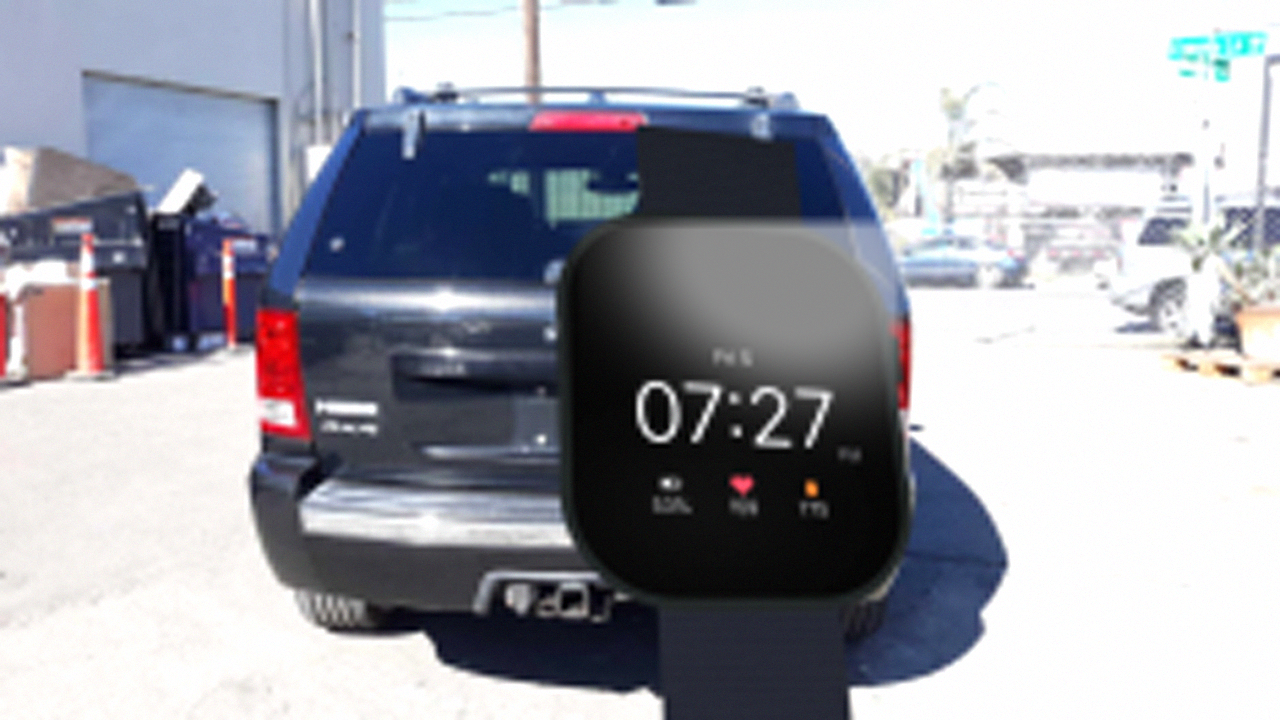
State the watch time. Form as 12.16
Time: 7.27
